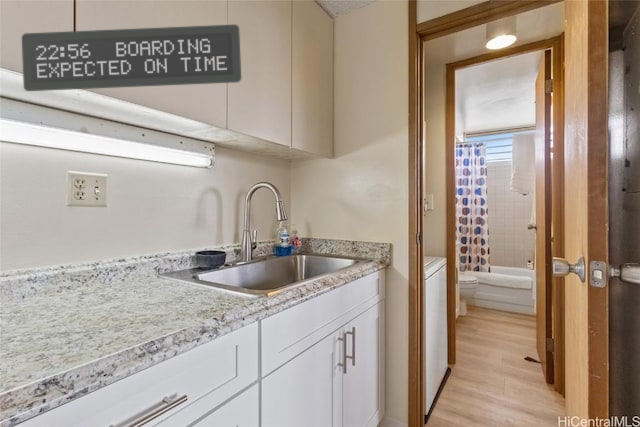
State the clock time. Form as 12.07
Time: 22.56
